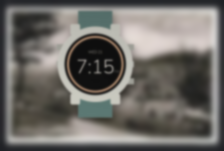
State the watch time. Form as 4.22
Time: 7.15
